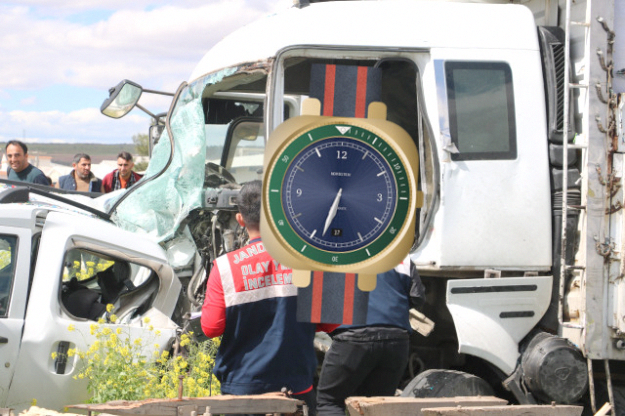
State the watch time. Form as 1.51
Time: 6.33
